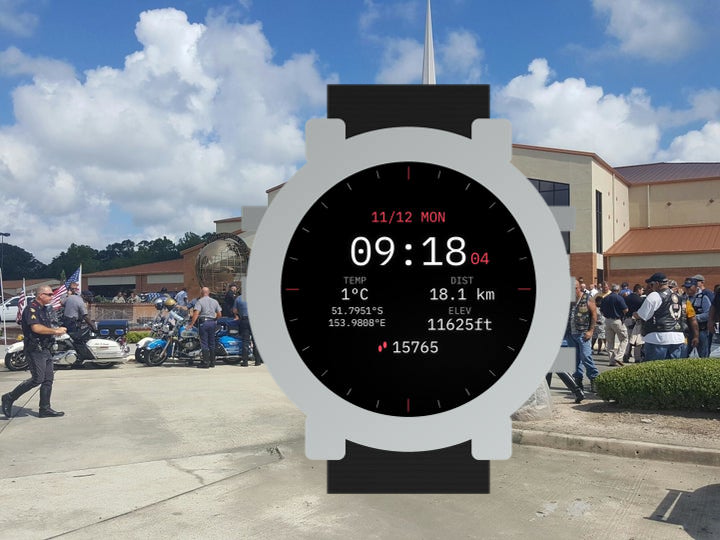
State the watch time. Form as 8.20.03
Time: 9.18.04
